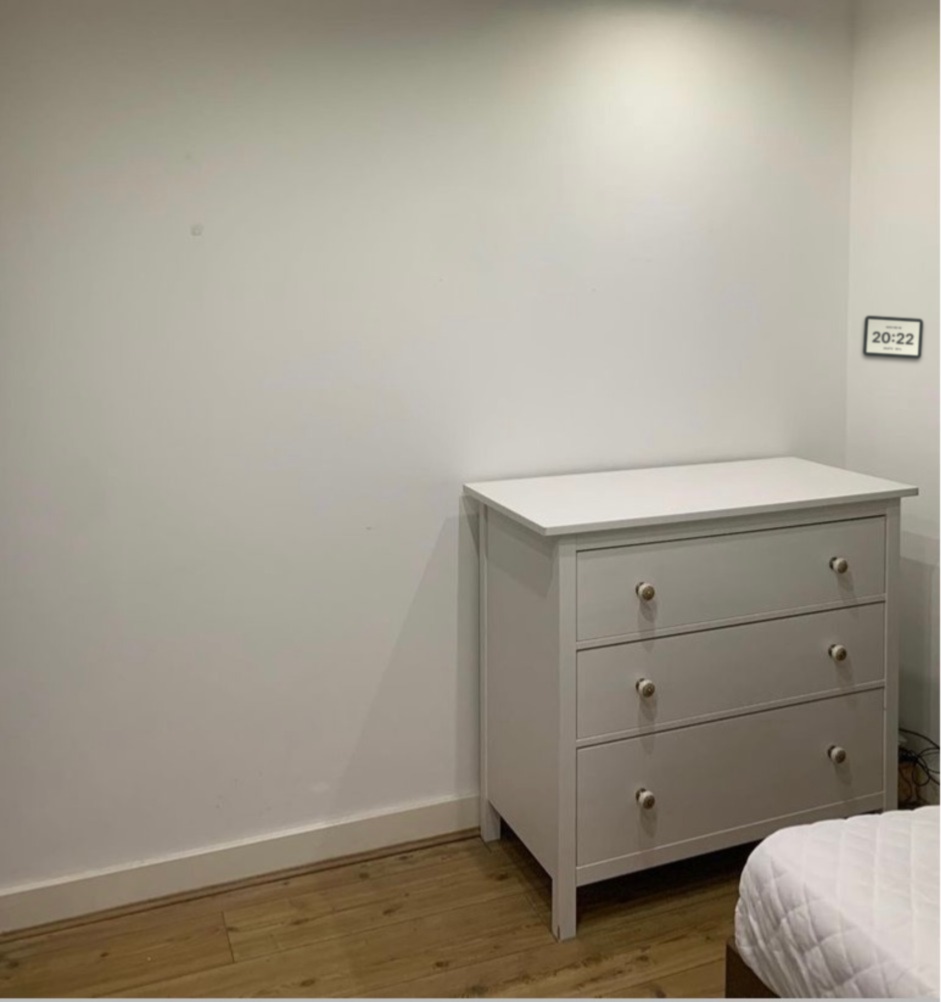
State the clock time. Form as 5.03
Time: 20.22
